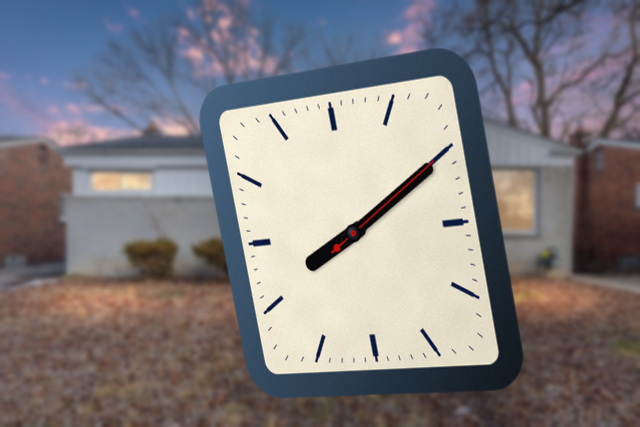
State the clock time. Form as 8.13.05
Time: 8.10.10
